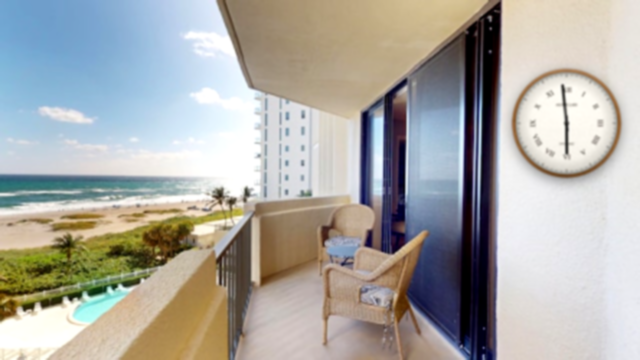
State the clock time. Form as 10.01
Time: 5.59
